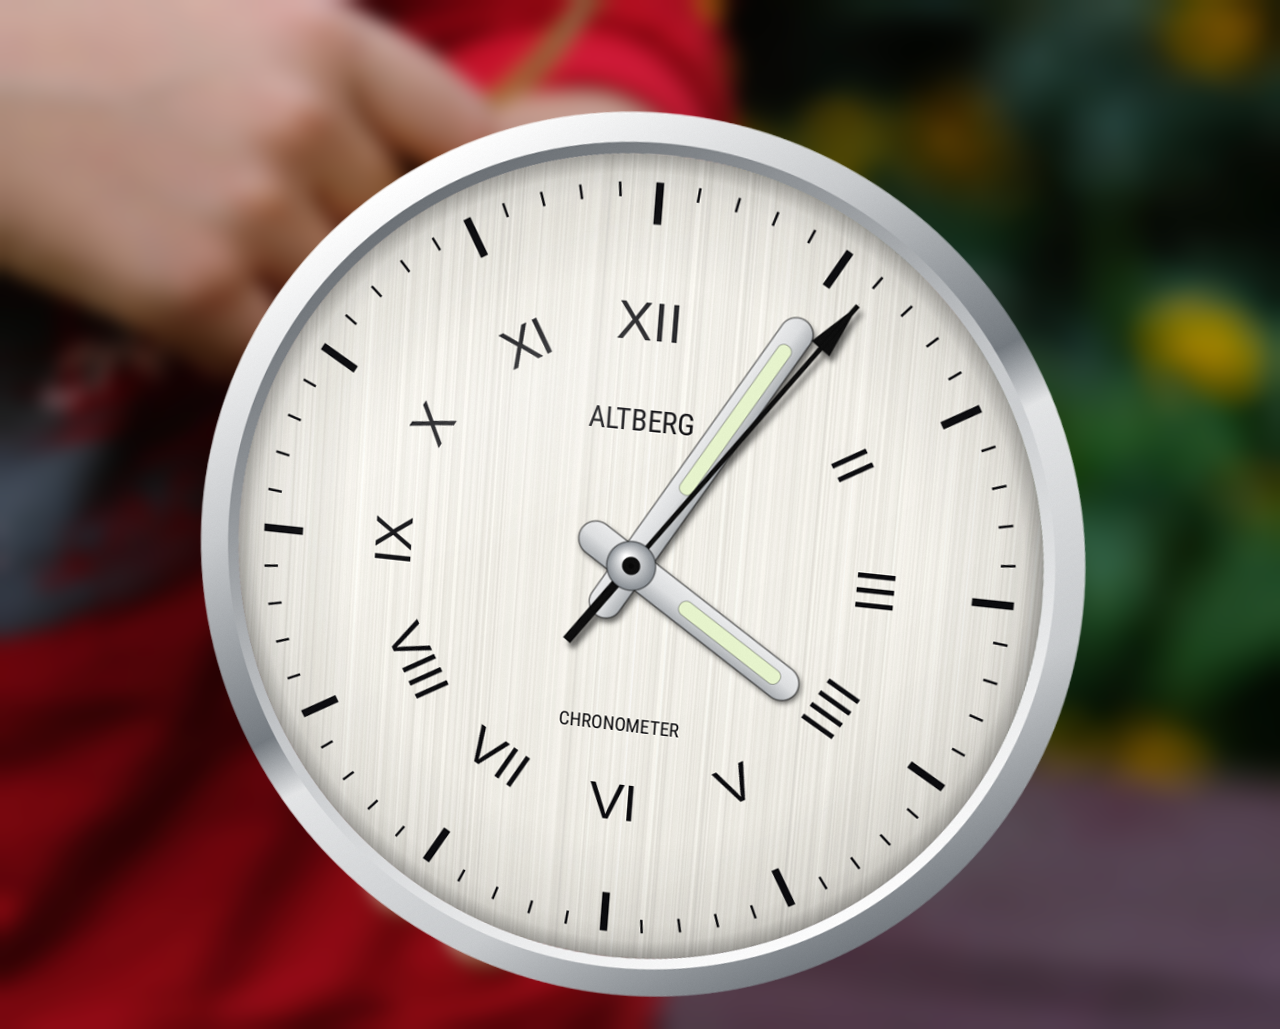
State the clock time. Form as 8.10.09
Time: 4.05.06
